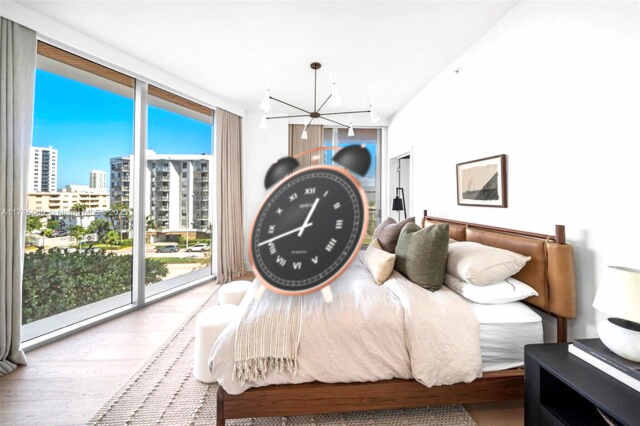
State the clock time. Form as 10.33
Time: 12.42
